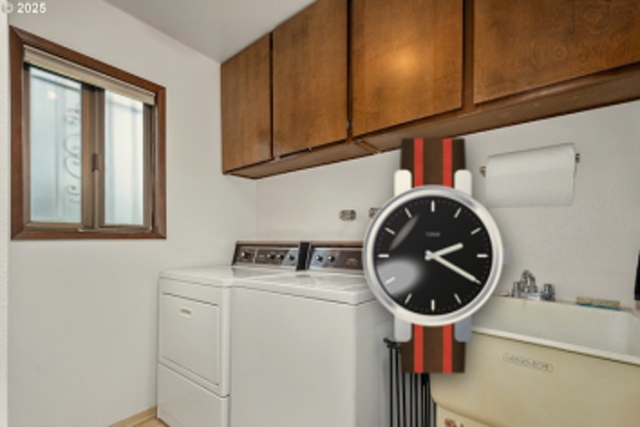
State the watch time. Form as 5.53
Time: 2.20
